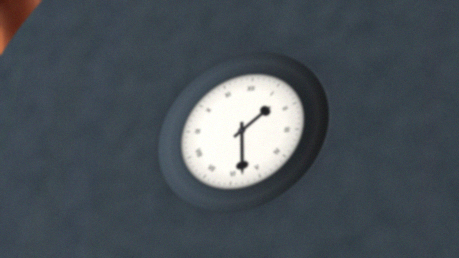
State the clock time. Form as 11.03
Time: 1.28
